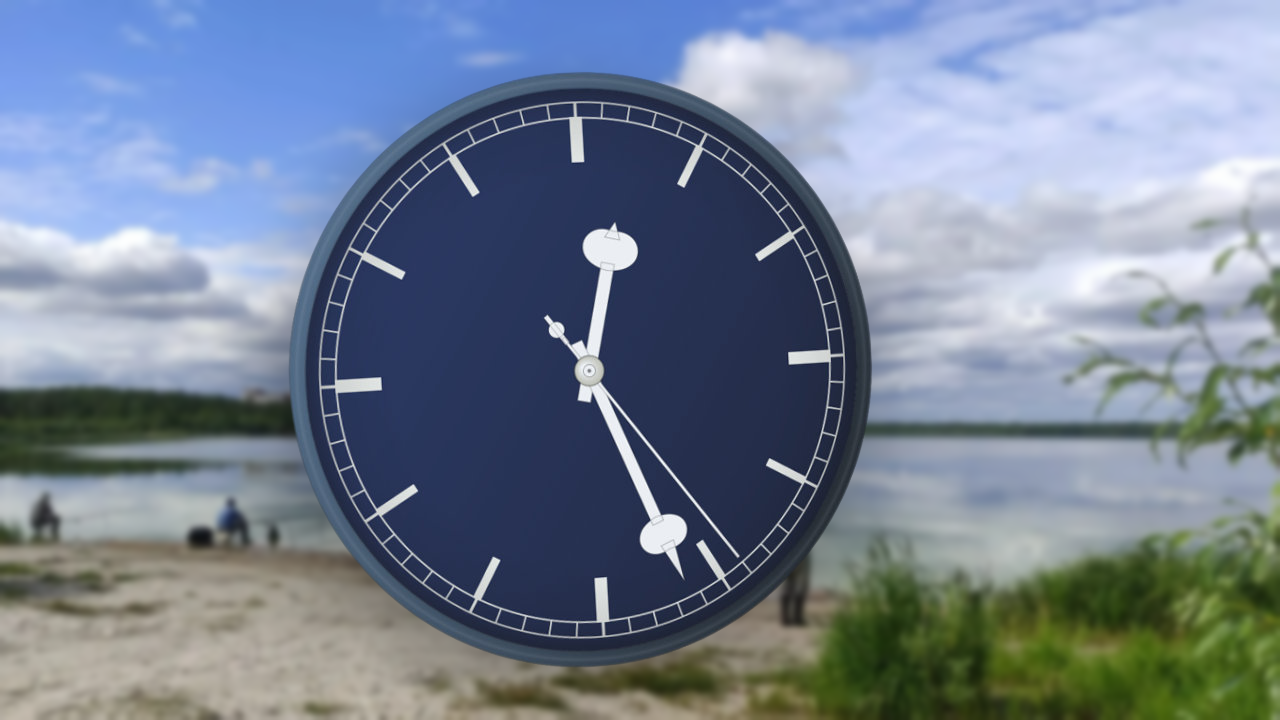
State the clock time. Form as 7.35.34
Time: 12.26.24
